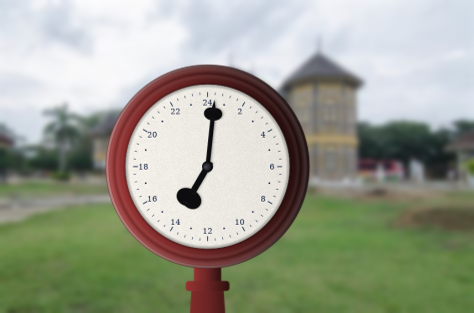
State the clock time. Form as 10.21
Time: 14.01
